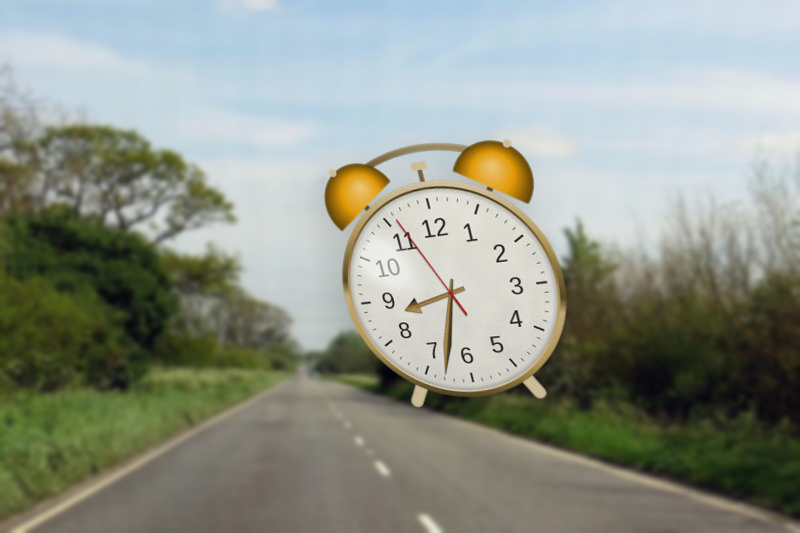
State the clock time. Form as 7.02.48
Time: 8.32.56
